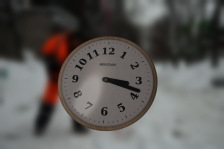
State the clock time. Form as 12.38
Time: 3.18
